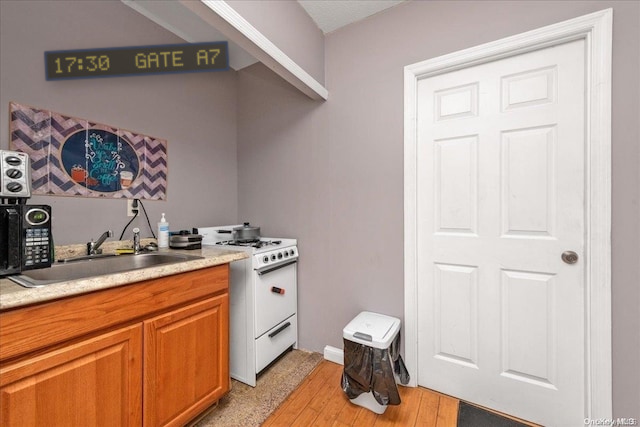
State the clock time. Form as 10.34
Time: 17.30
